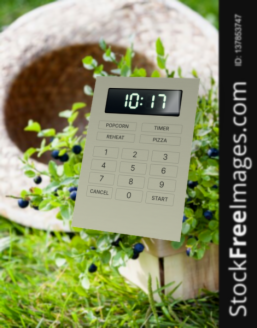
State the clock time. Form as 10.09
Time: 10.17
